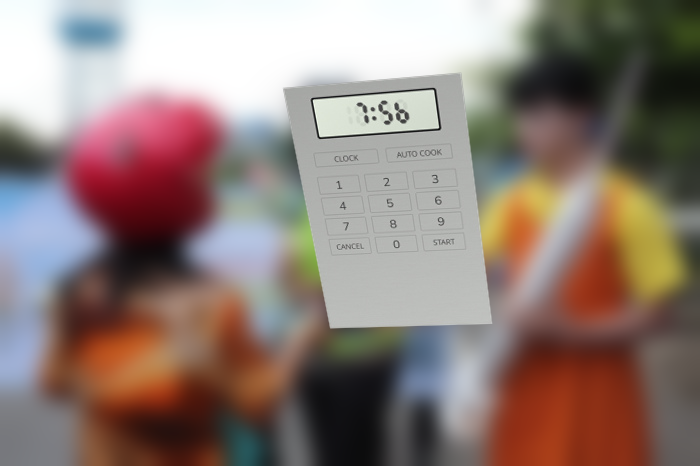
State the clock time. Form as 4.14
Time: 7.56
